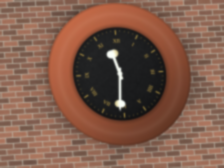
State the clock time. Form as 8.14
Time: 11.31
